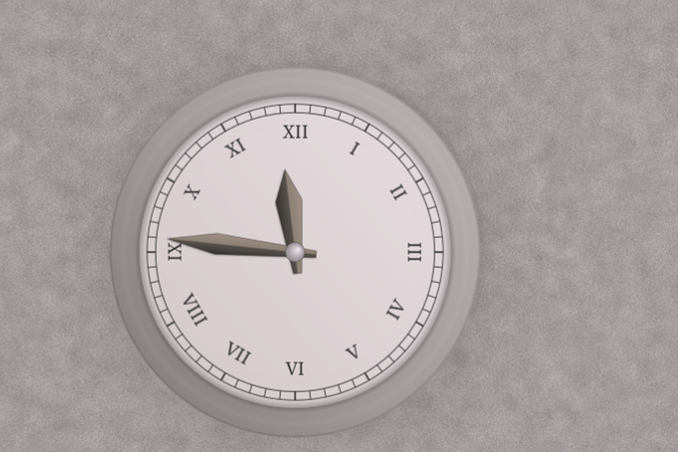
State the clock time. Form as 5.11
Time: 11.46
